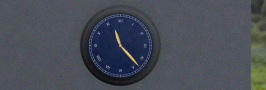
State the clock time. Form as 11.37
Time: 11.23
